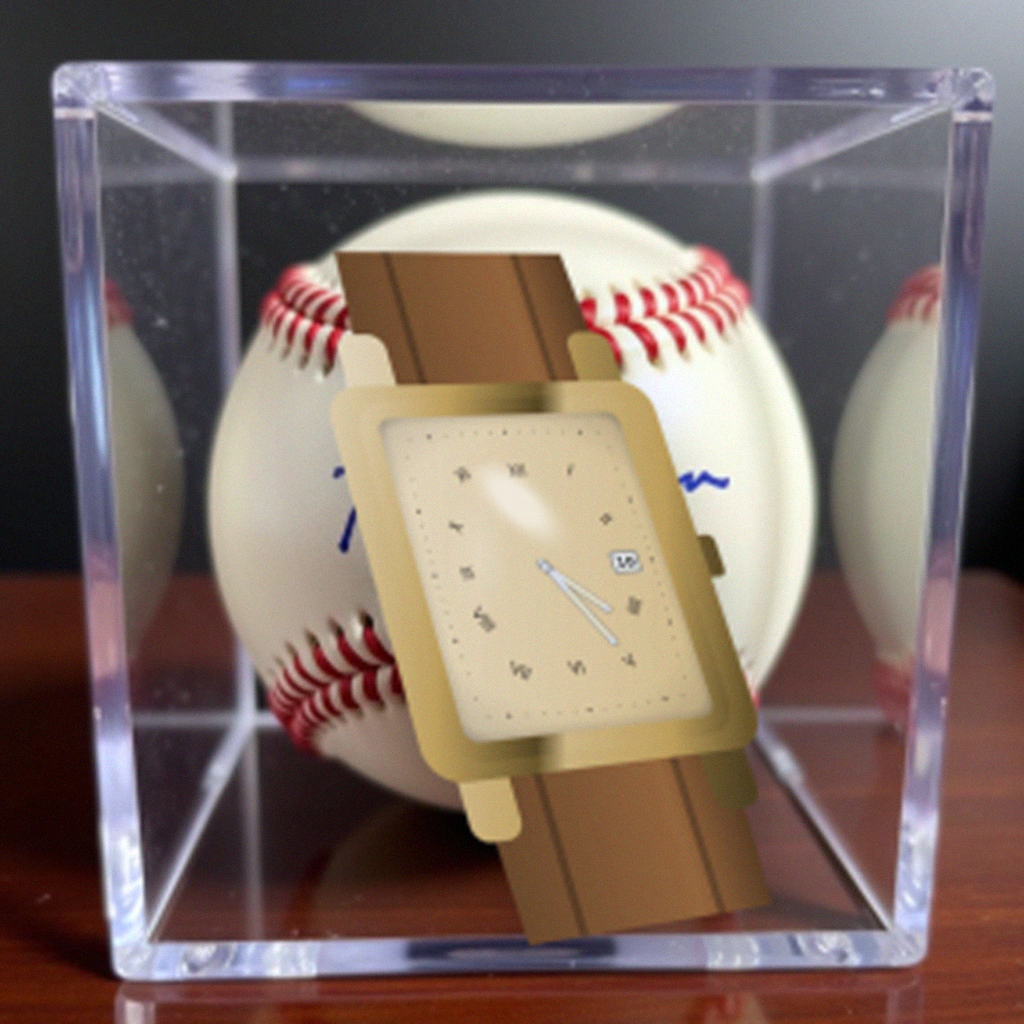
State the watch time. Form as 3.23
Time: 4.25
